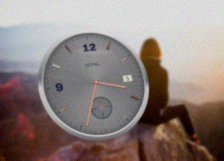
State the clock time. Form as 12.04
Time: 3.34
